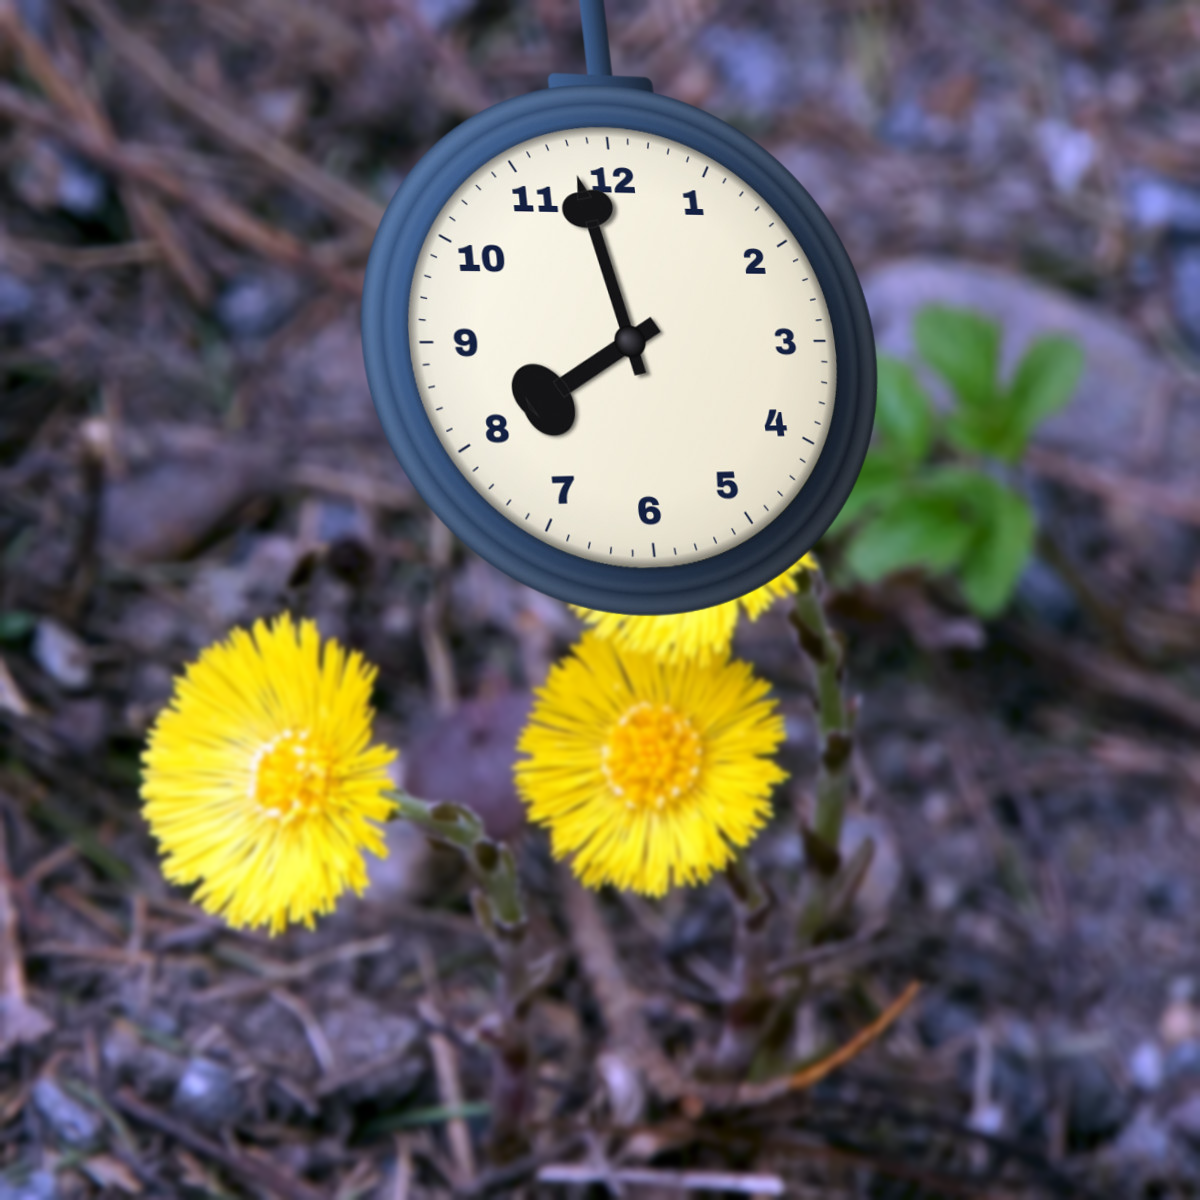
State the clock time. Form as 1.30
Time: 7.58
